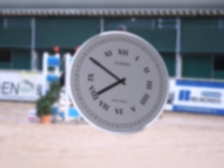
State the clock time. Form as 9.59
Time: 7.50
